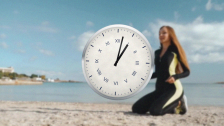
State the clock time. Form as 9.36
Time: 1.02
